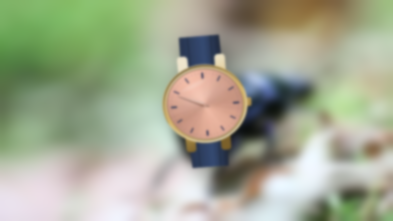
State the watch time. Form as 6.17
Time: 9.49
